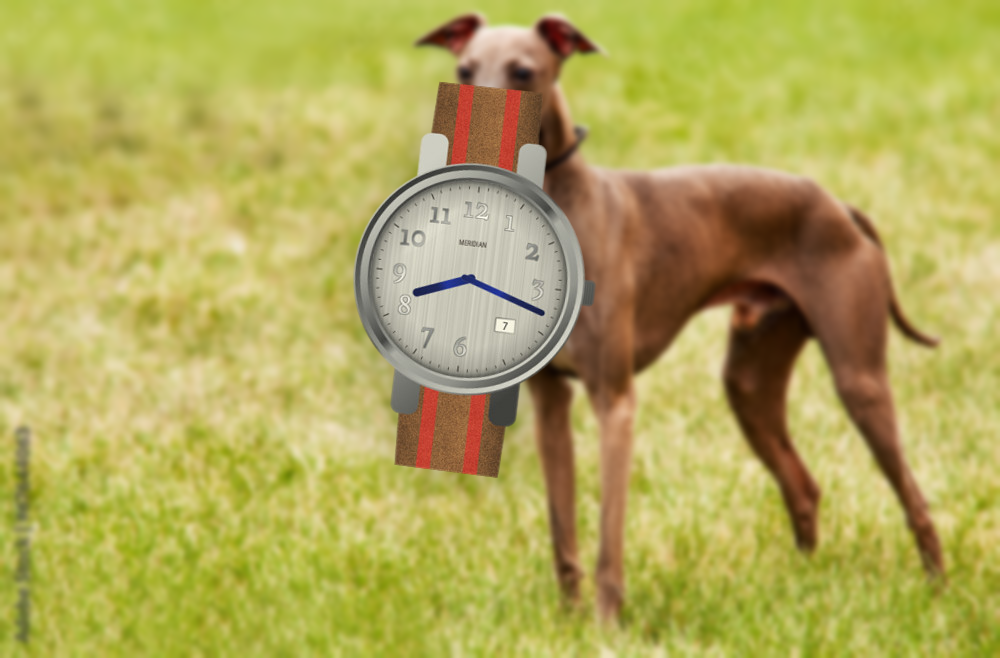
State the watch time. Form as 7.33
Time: 8.18
